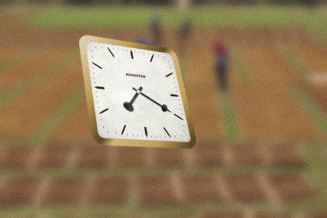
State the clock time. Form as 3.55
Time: 7.20
